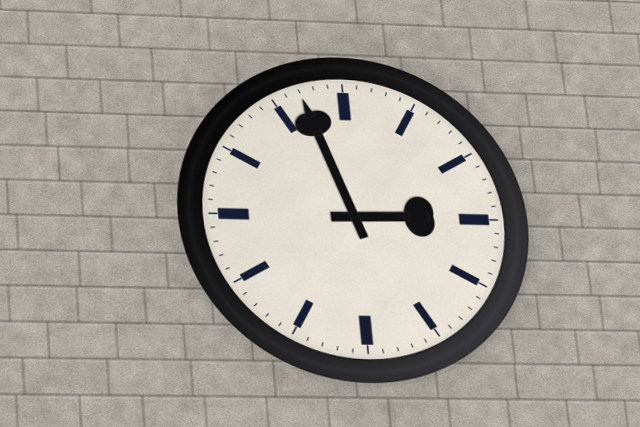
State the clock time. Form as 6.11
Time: 2.57
